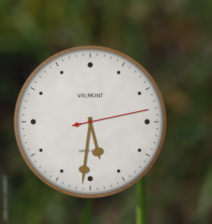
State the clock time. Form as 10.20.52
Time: 5.31.13
